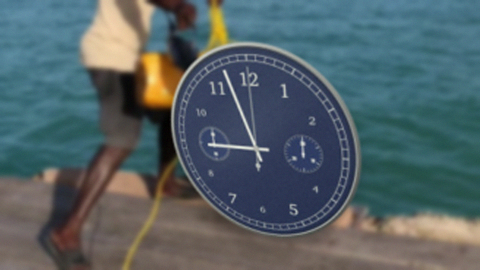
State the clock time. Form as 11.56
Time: 8.57
